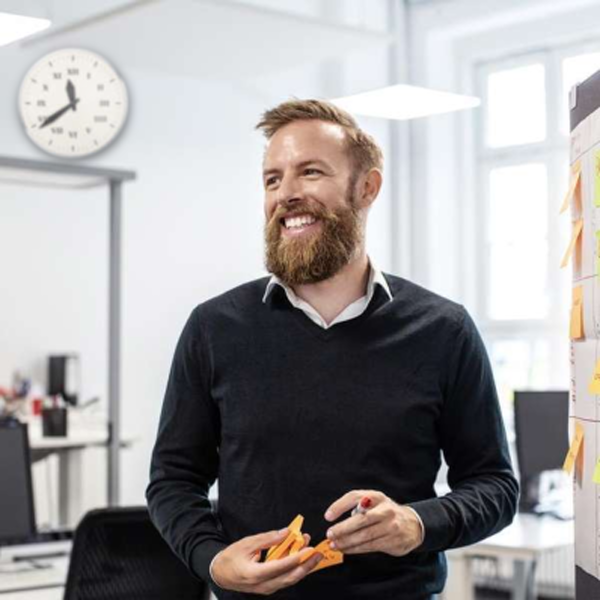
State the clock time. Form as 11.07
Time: 11.39
